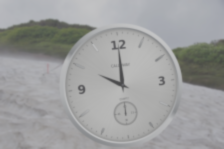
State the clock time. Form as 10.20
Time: 10.00
